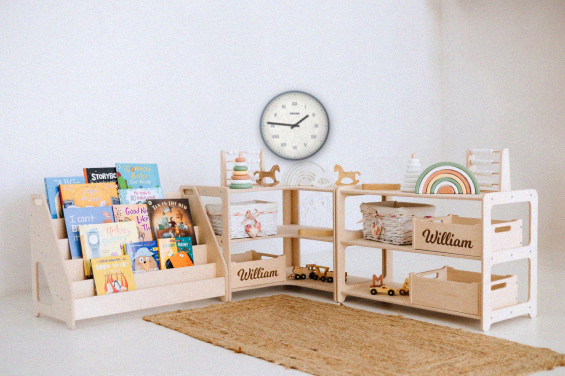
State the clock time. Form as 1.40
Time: 1.46
